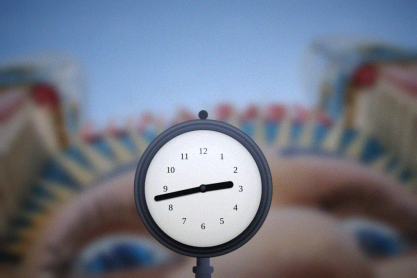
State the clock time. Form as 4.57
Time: 2.43
